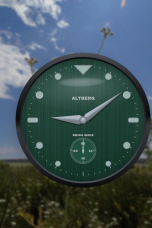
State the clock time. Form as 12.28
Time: 9.09
